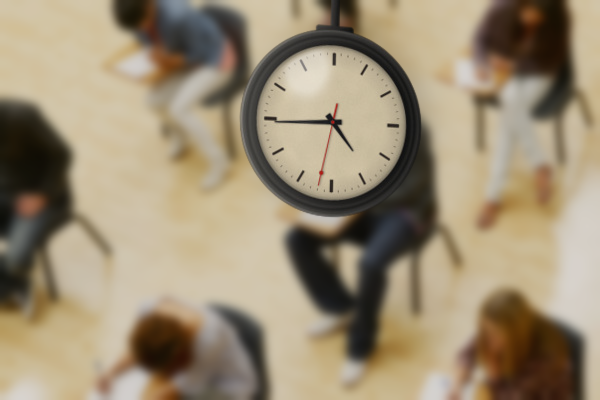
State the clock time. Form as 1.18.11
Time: 4.44.32
